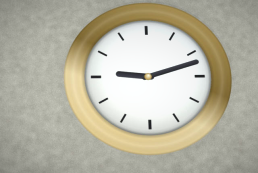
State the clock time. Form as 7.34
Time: 9.12
